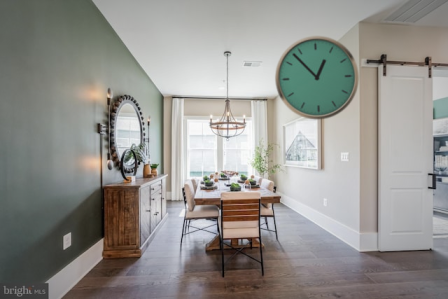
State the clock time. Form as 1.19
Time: 12.53
